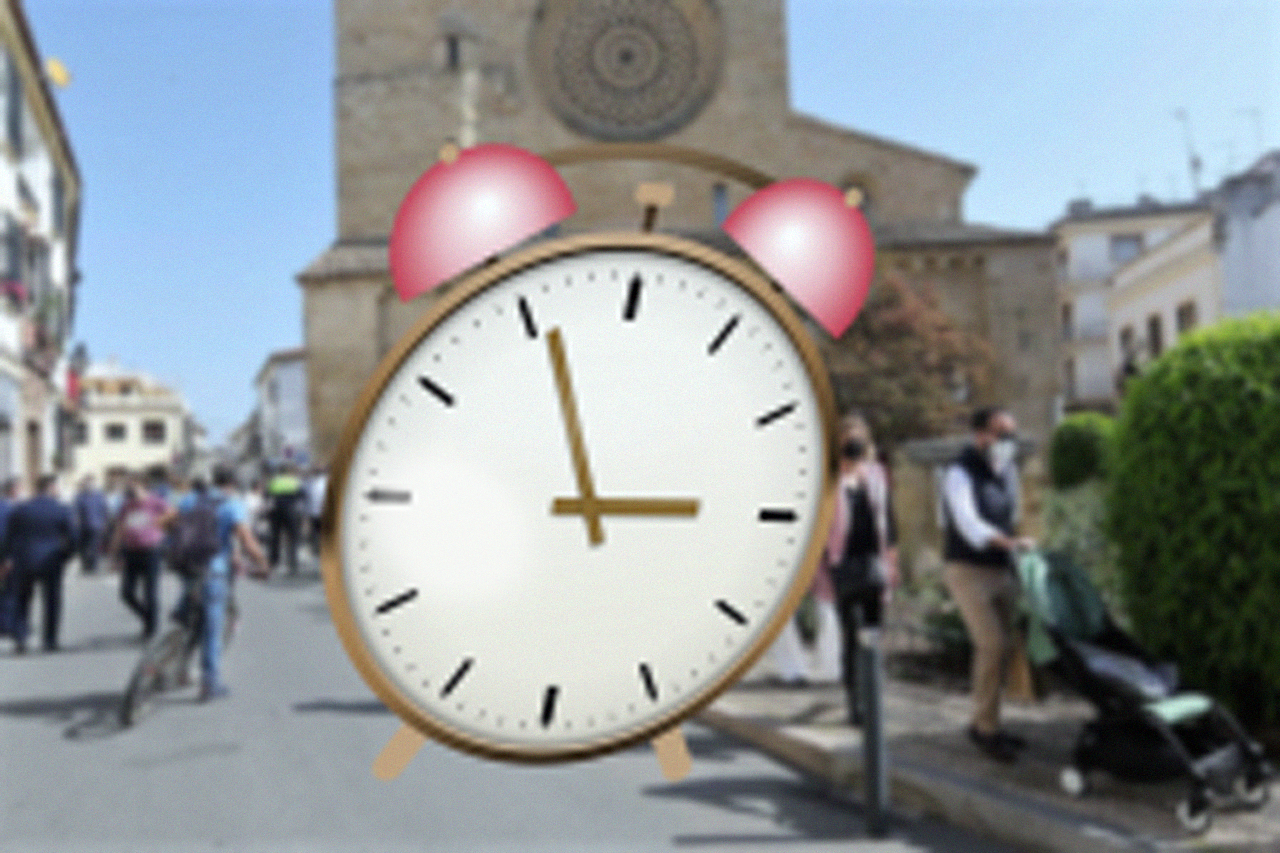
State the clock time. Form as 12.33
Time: 2.56
